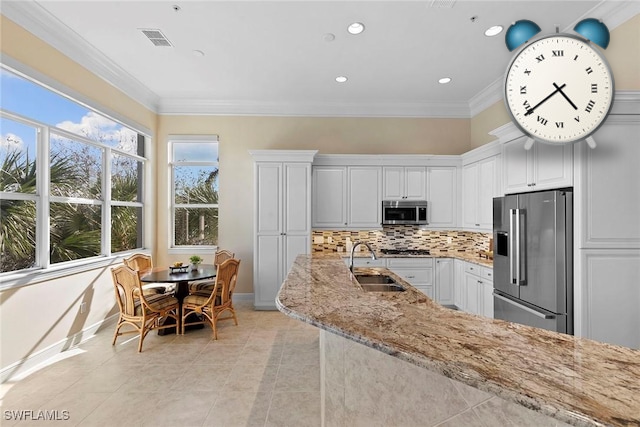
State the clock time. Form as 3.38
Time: 4.39
